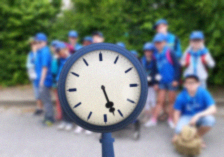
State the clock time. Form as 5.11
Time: 5.27
